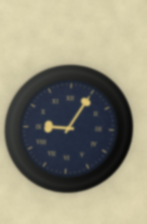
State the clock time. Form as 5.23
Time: 9.05
